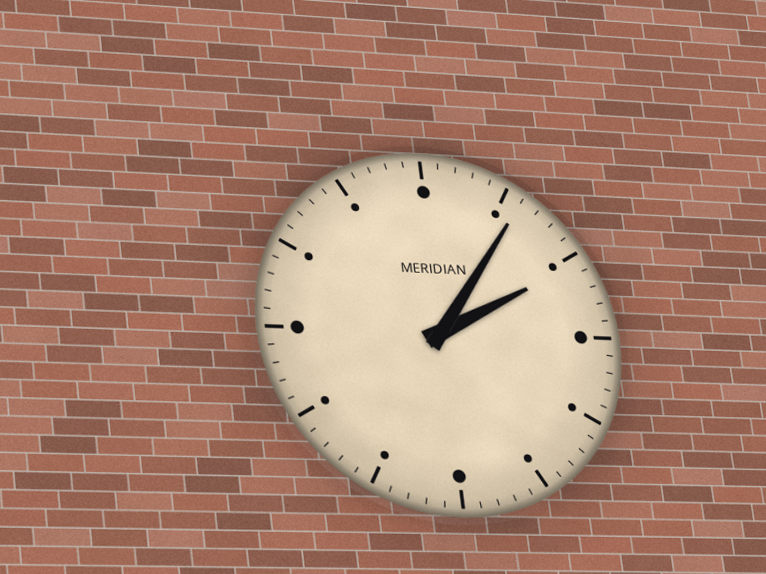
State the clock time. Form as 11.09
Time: 2.06
